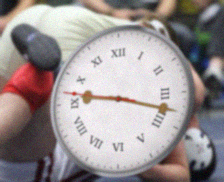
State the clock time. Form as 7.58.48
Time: 9.17.47
